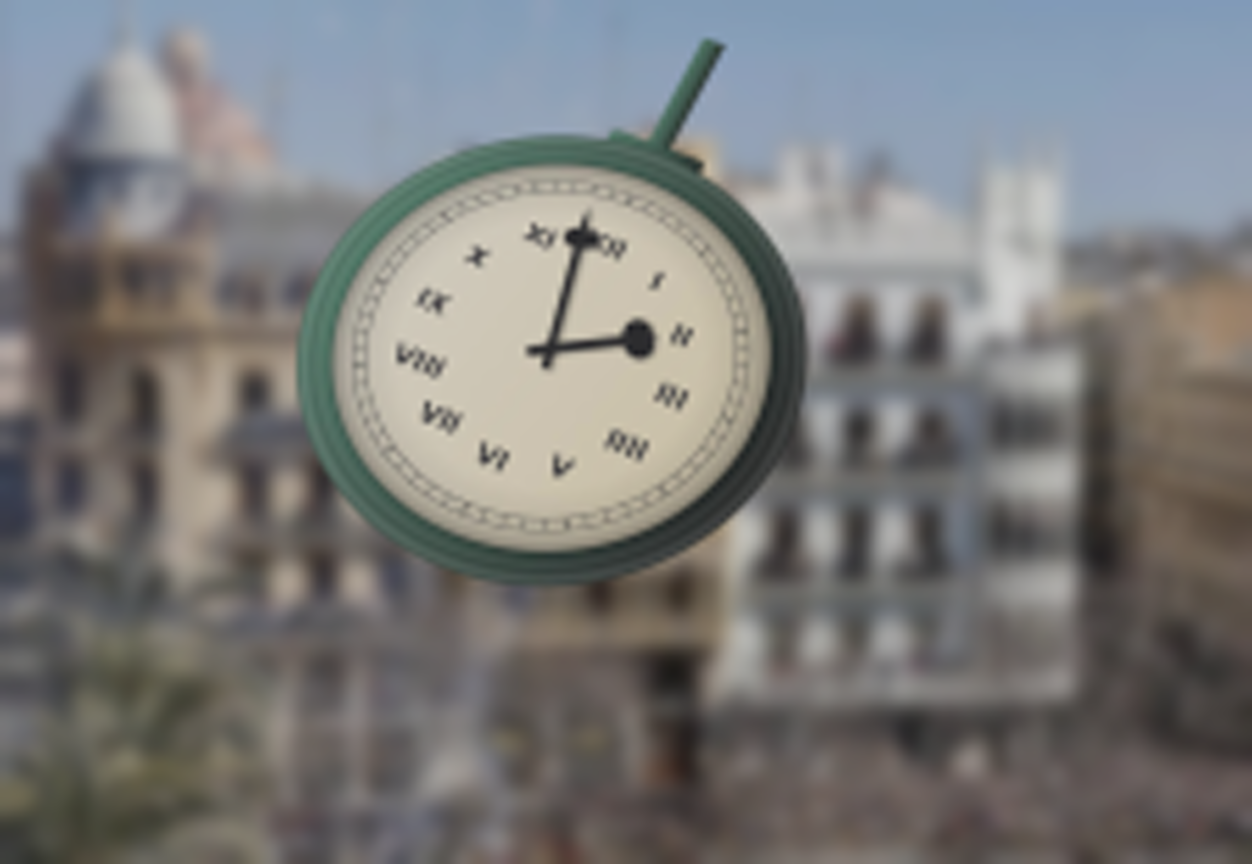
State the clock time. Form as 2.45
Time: 1.58
